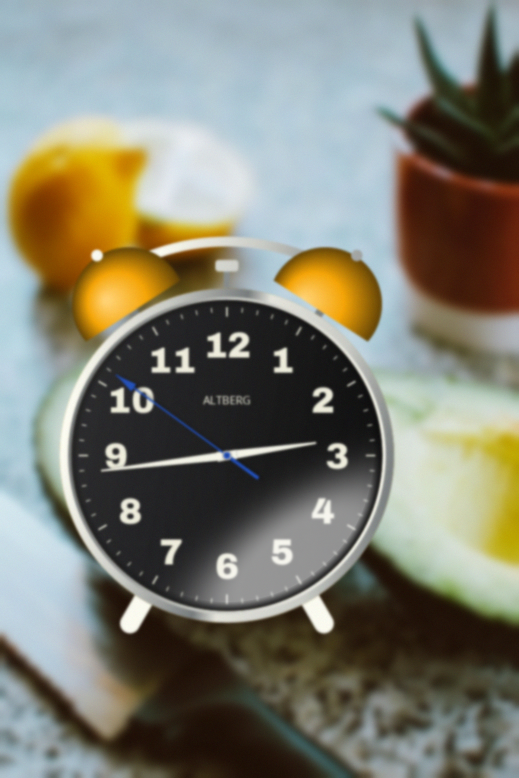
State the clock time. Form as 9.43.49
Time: 2.43.51
